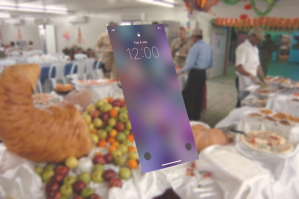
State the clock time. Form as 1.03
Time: 12.00
